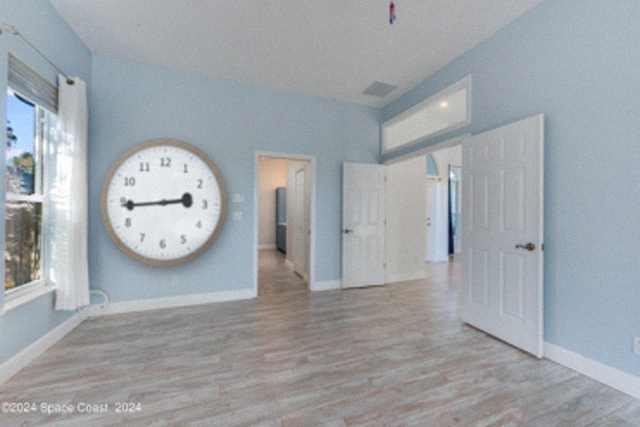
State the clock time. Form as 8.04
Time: 2.44
